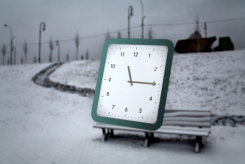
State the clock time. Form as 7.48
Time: 11.15
